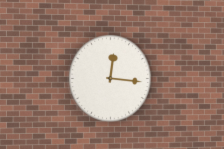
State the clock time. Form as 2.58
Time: 12.16
